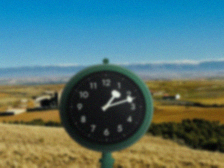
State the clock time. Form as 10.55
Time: 1.12
